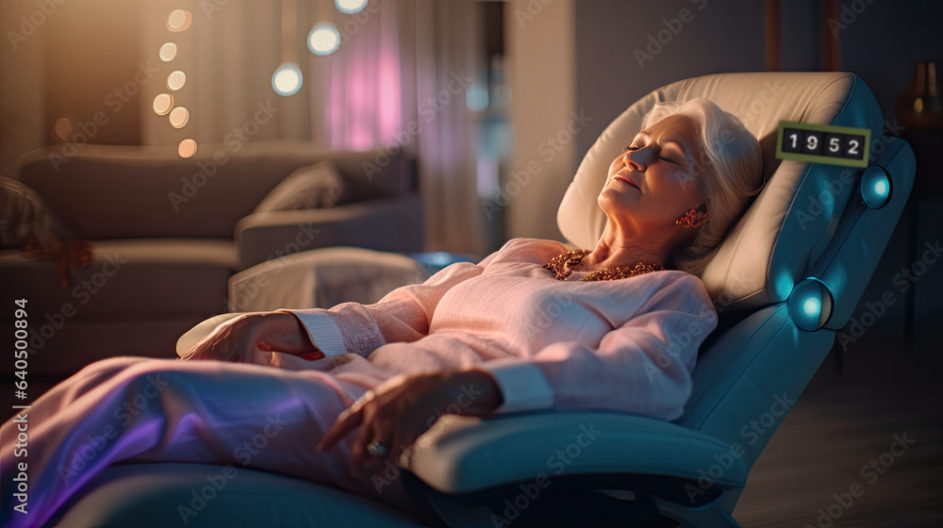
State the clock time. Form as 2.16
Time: 19.52
